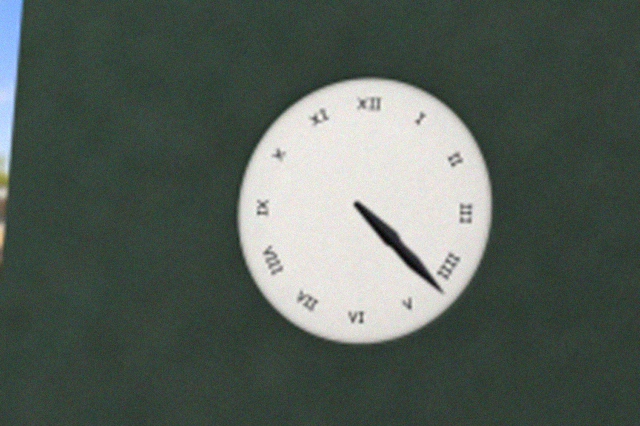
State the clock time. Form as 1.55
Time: 4.22
